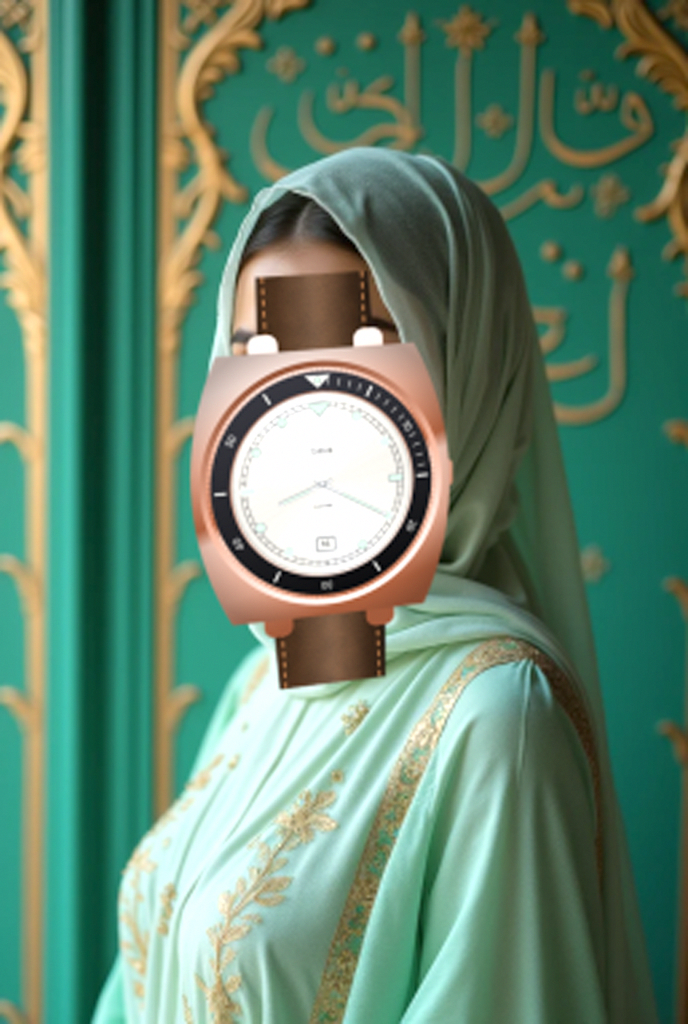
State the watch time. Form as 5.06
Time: 8.20
